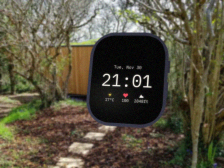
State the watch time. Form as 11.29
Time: 21.01
